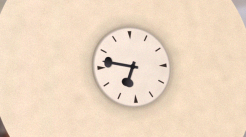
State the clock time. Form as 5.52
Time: 6.47
